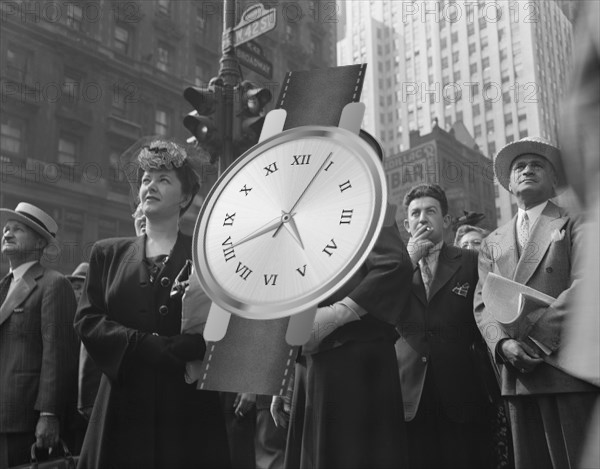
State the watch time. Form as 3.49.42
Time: 4.40.04
